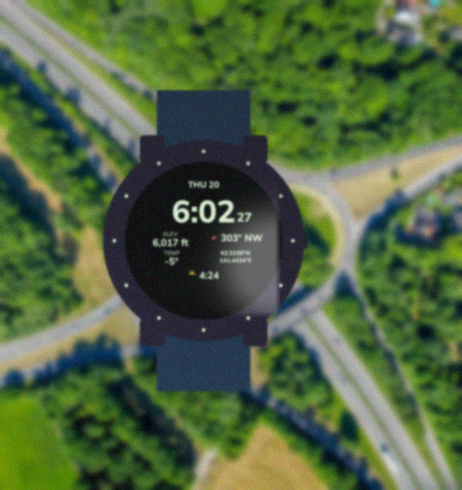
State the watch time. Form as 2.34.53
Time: 6.02.27
